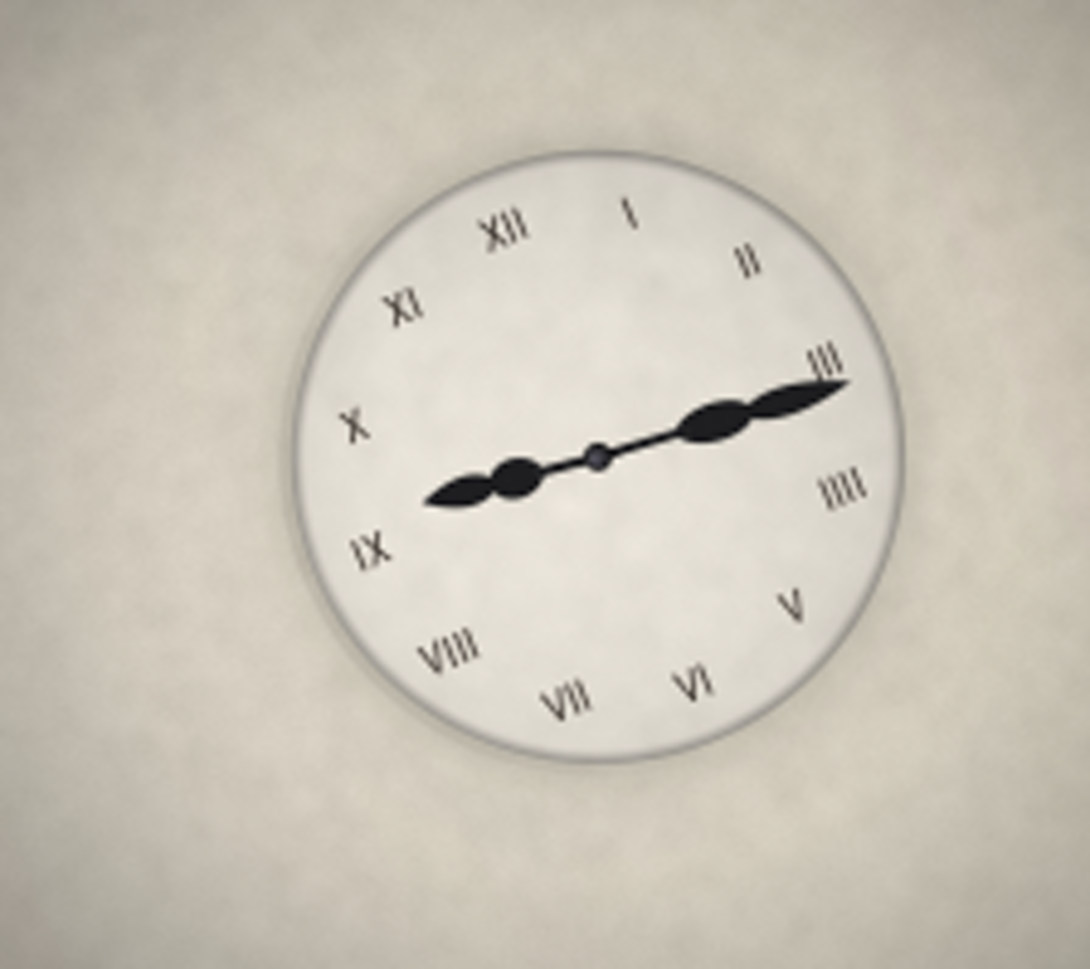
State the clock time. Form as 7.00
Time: 9.16
